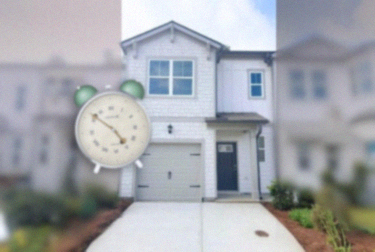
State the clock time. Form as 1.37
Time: 4.52
